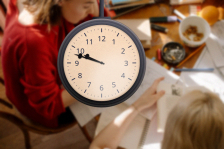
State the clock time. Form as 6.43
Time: 9.48
